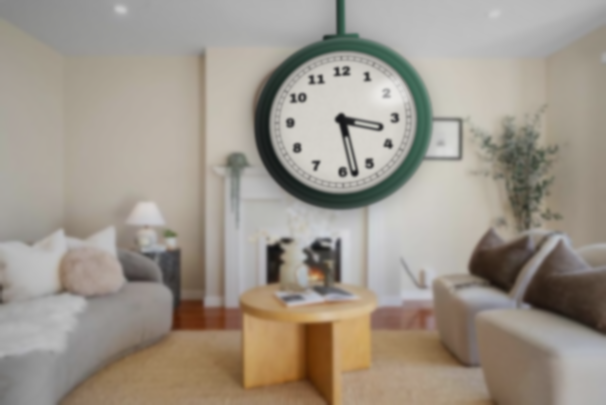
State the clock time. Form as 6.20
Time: 3.28
